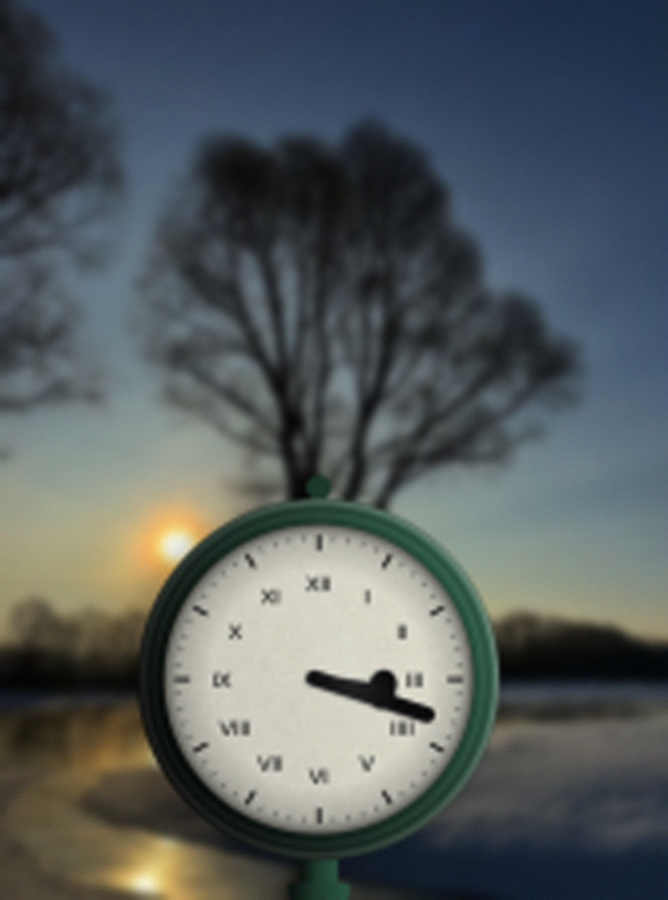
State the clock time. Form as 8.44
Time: 3.18
